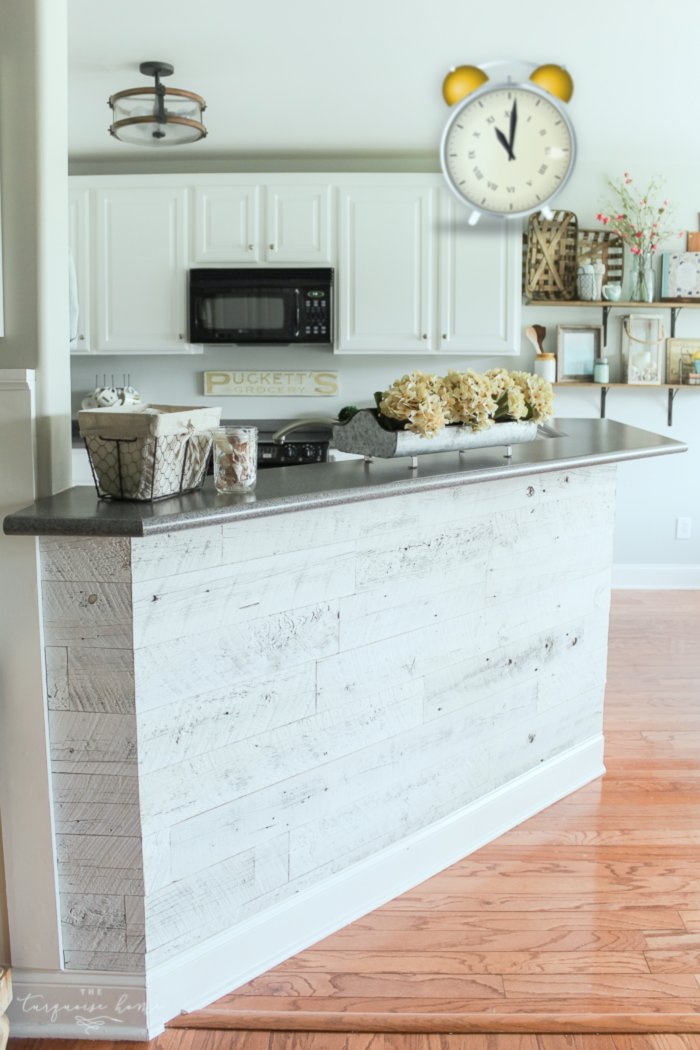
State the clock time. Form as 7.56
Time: 11.01
